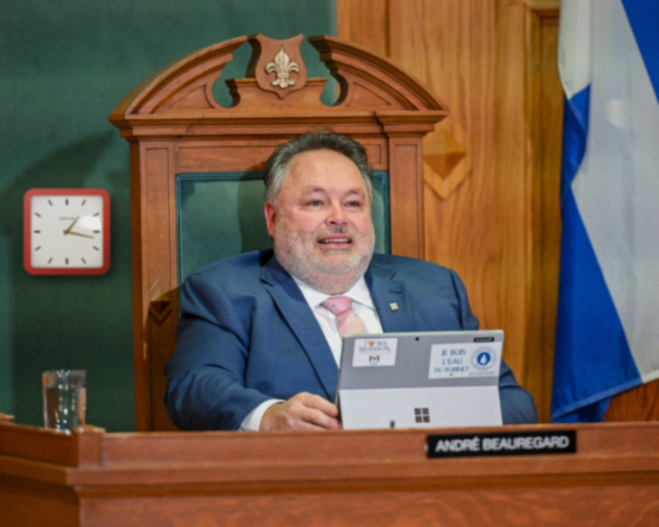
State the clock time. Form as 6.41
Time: 1.17
